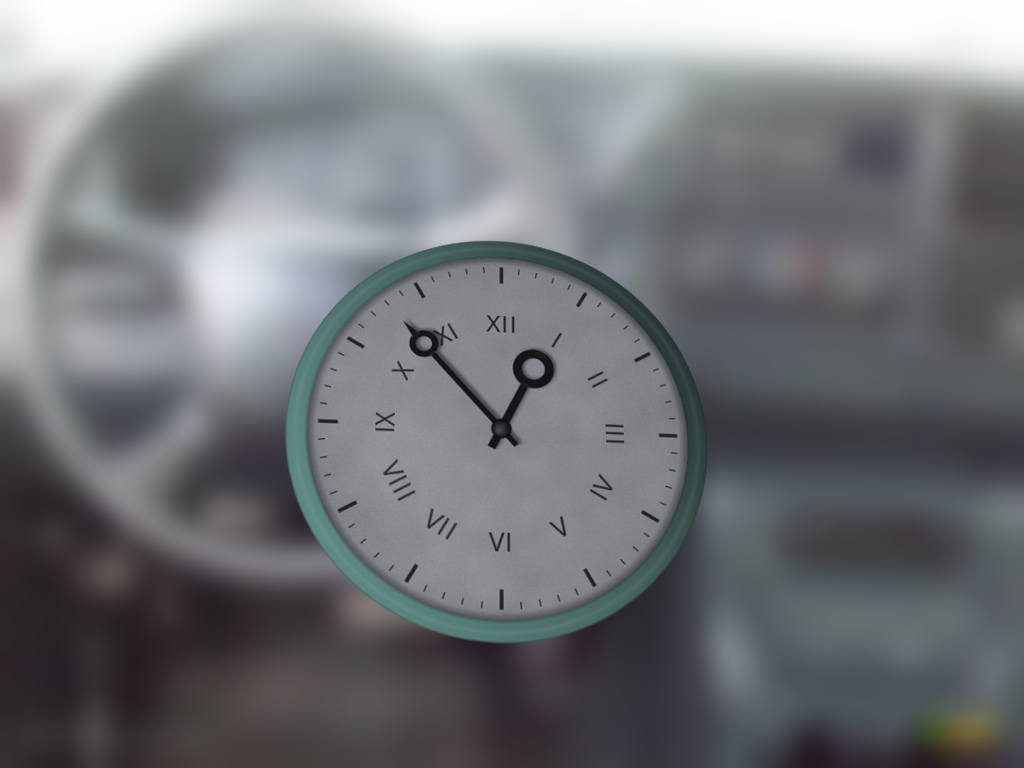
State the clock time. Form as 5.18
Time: 12.53
